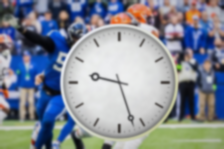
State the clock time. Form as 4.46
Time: 9.27
